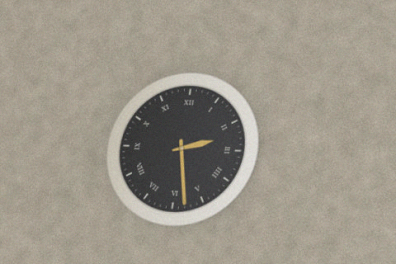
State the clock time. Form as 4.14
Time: 2.28
